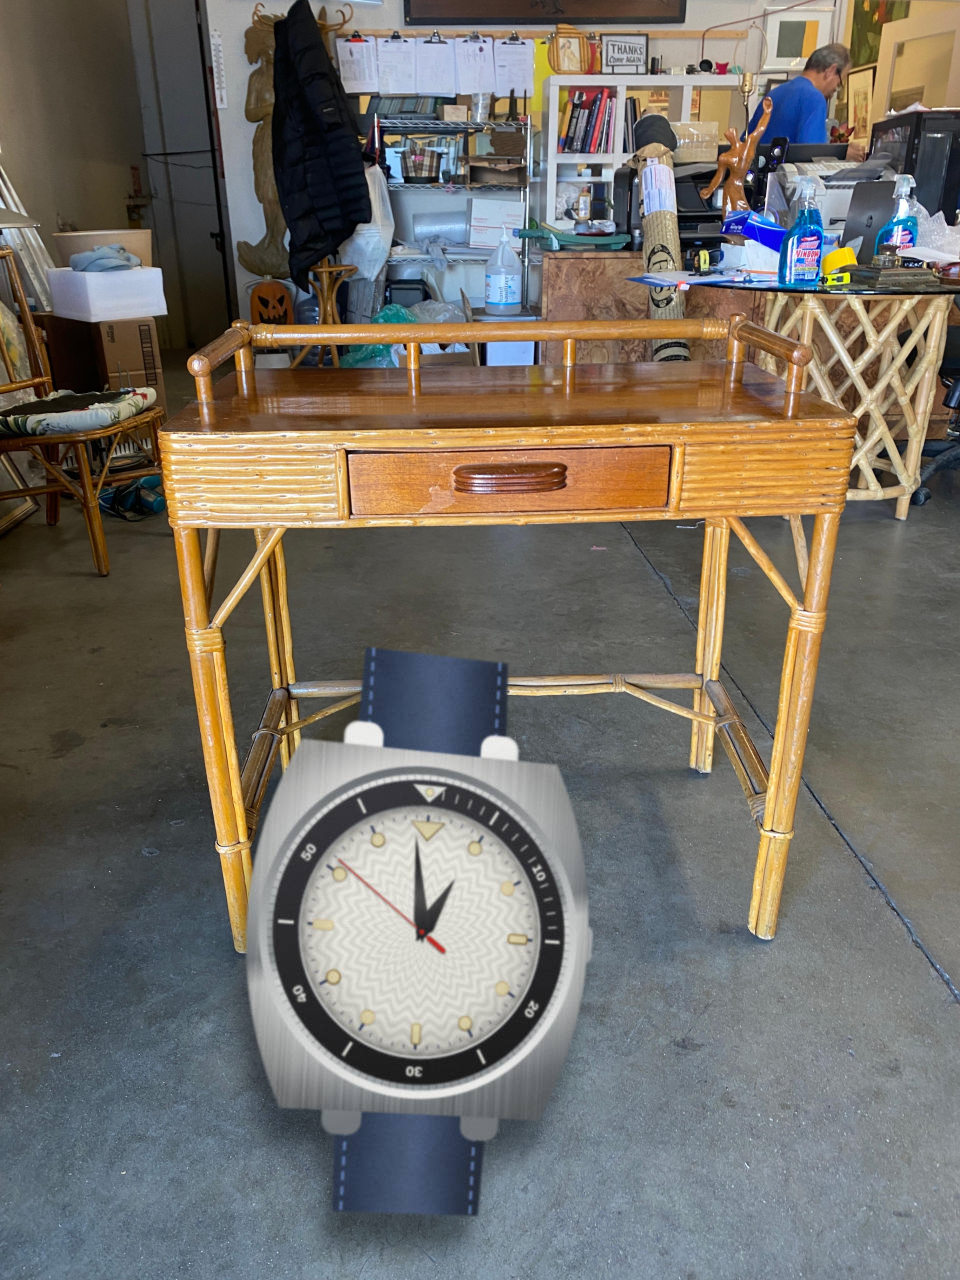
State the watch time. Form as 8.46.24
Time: 12.58.51
